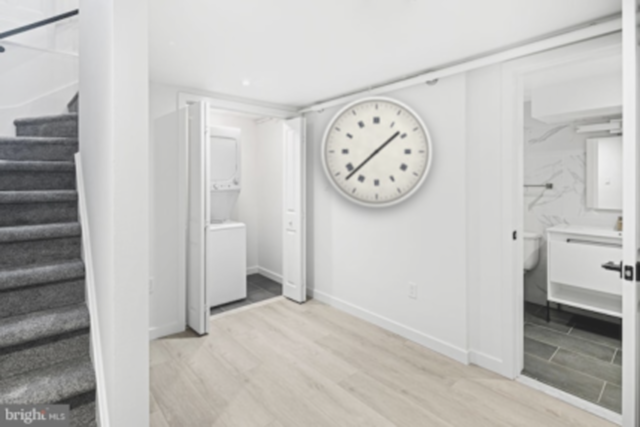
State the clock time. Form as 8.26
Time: 1.38
